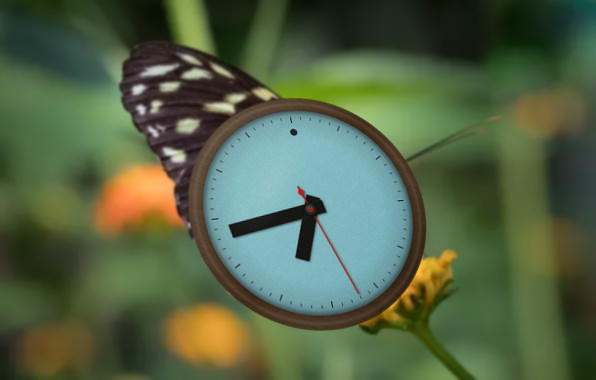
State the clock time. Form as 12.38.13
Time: 6.43.27
